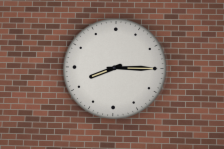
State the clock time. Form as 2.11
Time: 8.15
